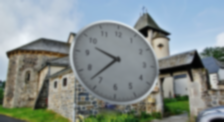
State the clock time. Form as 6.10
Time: 9.37
